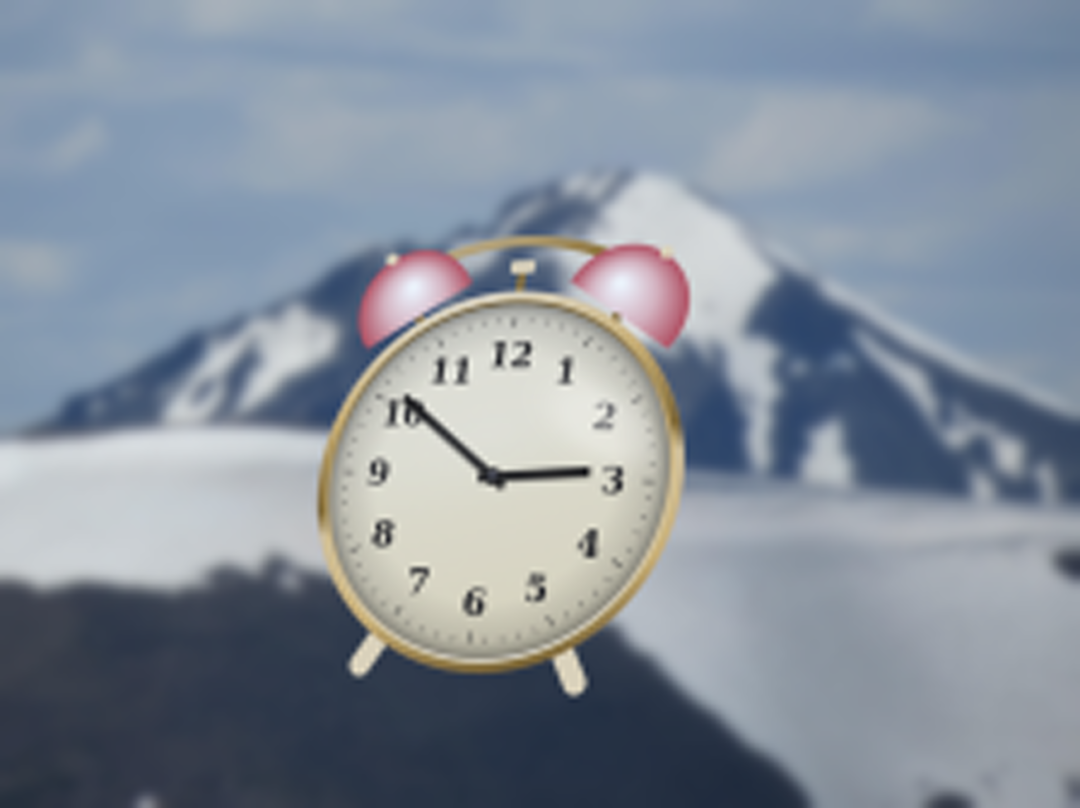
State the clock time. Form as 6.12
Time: 2.51
